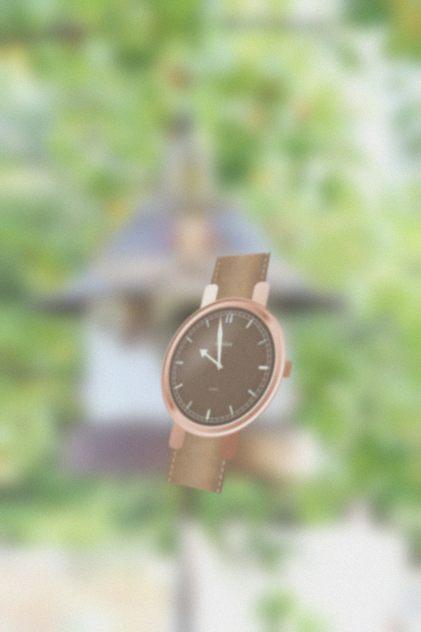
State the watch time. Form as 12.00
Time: 9.58
